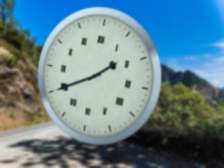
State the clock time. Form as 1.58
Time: 1.40
